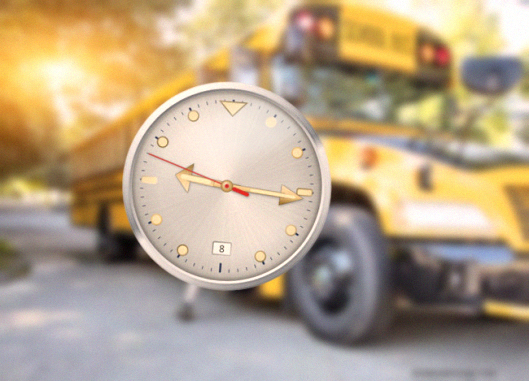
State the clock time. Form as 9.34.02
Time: 9.15.48
